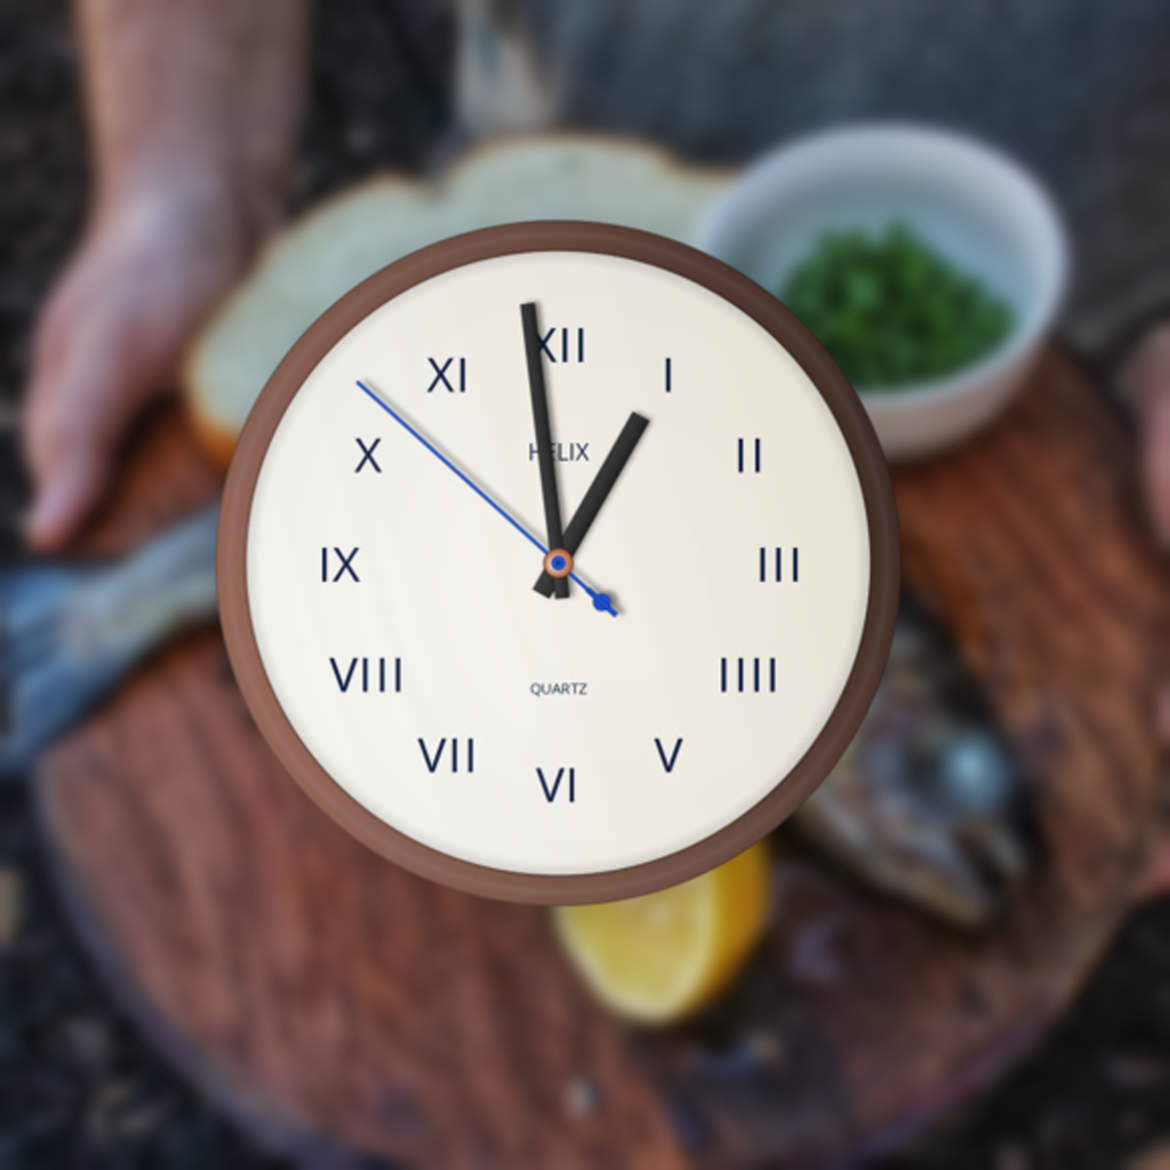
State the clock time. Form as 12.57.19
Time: 12.58.52
